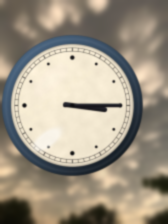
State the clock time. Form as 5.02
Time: 3.15
